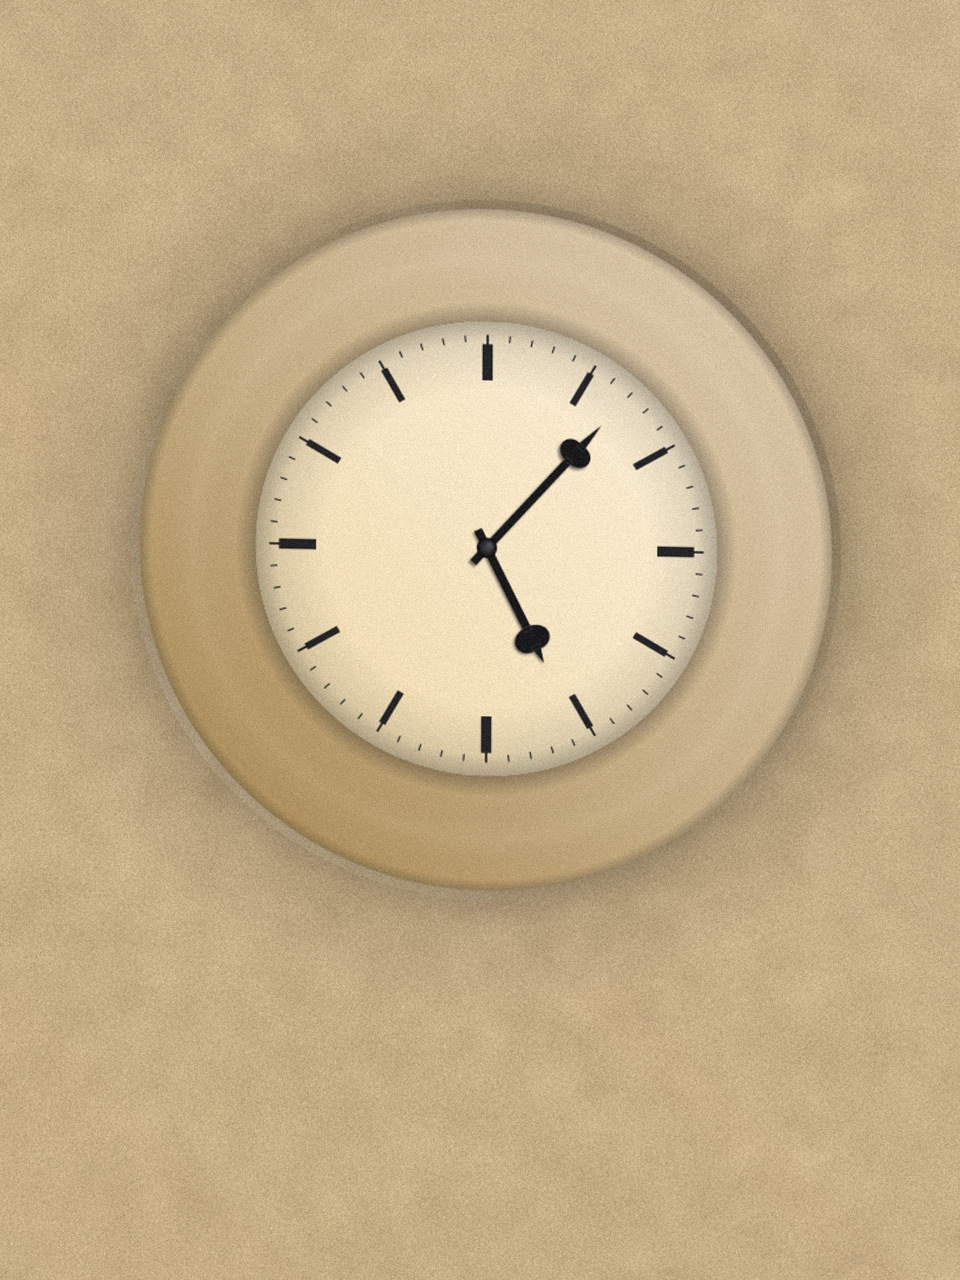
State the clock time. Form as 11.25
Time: 5.07
